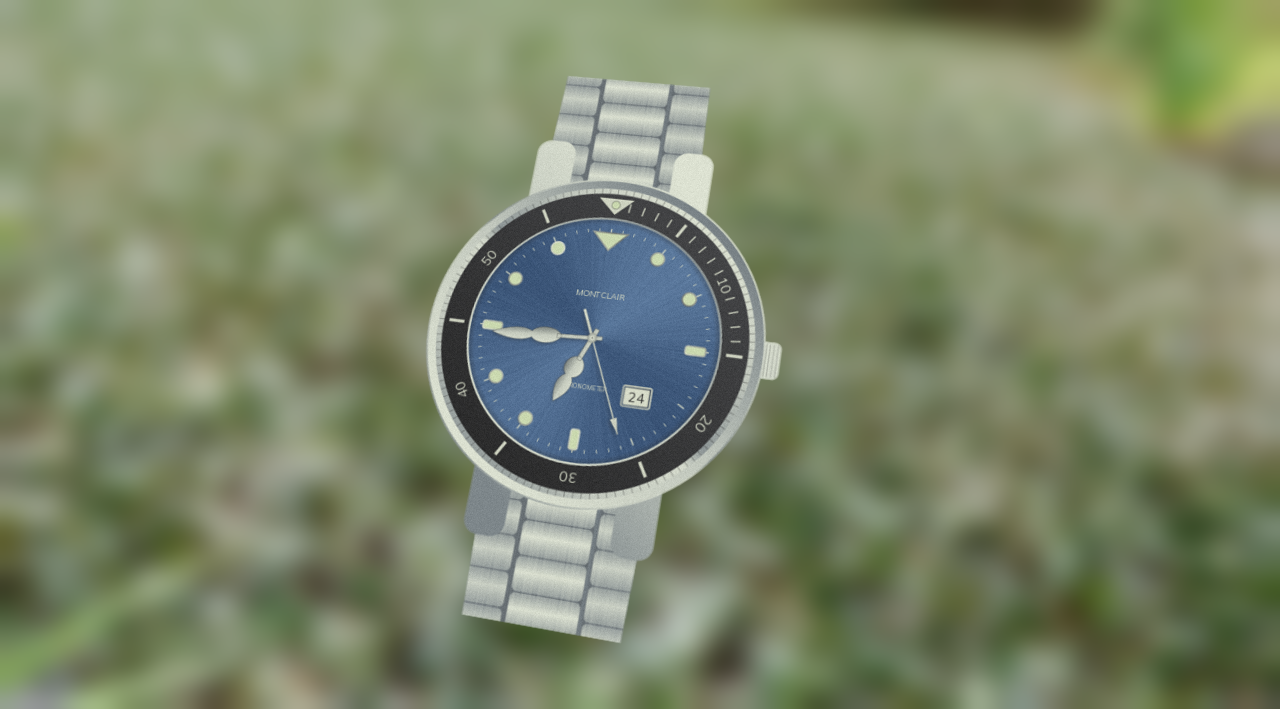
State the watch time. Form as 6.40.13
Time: 6.44.26
